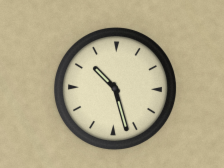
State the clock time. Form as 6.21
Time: 10.27
